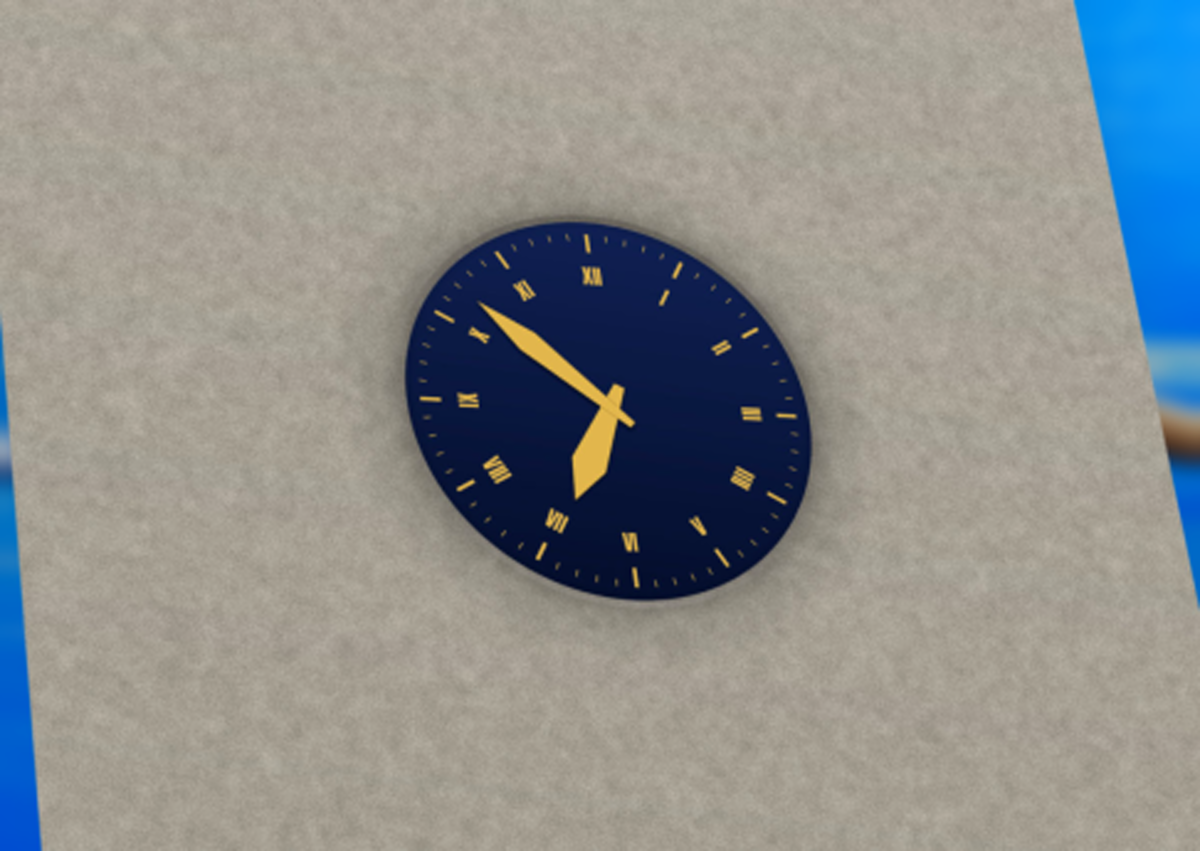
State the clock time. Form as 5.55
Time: 6.52
